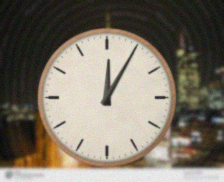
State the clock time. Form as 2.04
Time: 12.05
